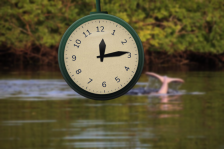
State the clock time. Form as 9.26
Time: 12.14
